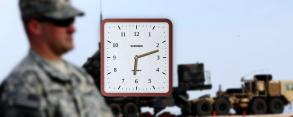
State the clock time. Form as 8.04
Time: 6.12
